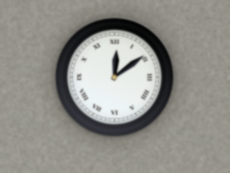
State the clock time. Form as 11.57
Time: 12.09
